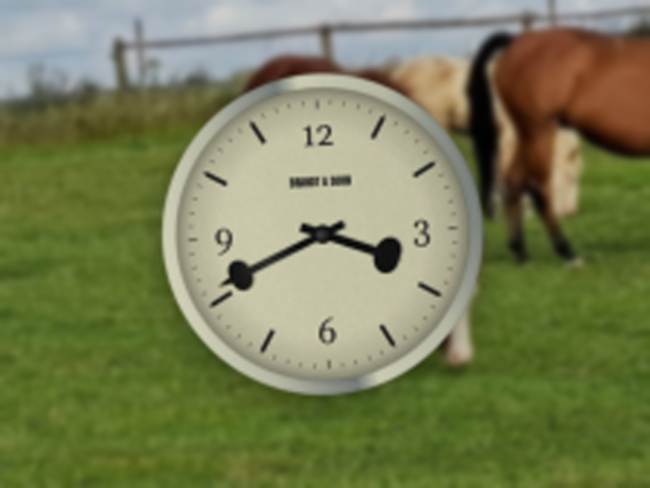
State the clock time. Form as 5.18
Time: 3.41
